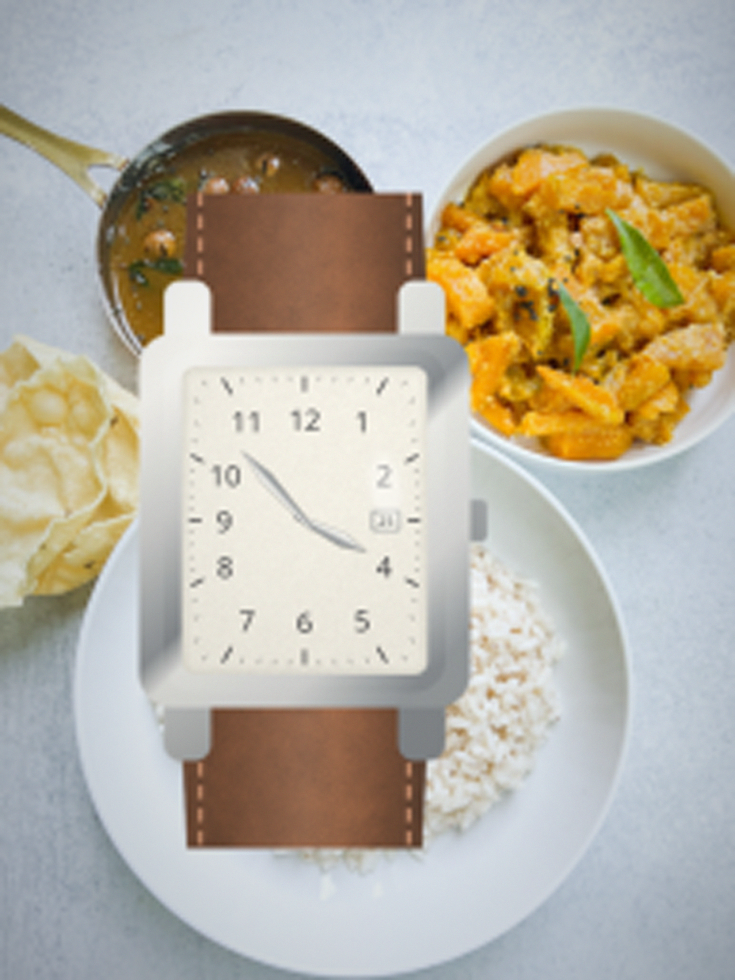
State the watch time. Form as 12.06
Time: 3.53
